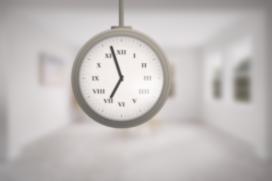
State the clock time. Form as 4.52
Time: 6.57
